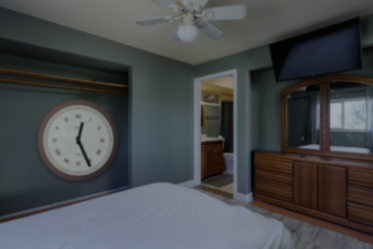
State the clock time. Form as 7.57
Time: 12.26
